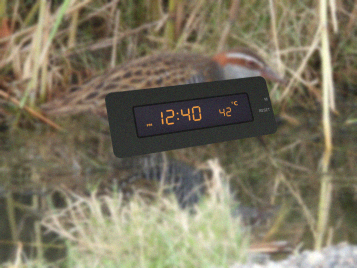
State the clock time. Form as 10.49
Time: 12.40
